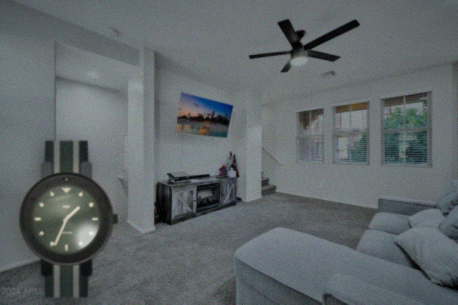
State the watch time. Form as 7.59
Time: 1.34
